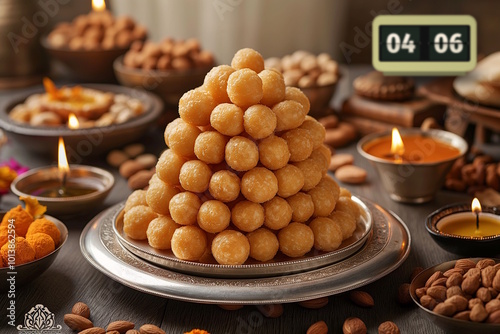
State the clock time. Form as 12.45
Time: 4.06
